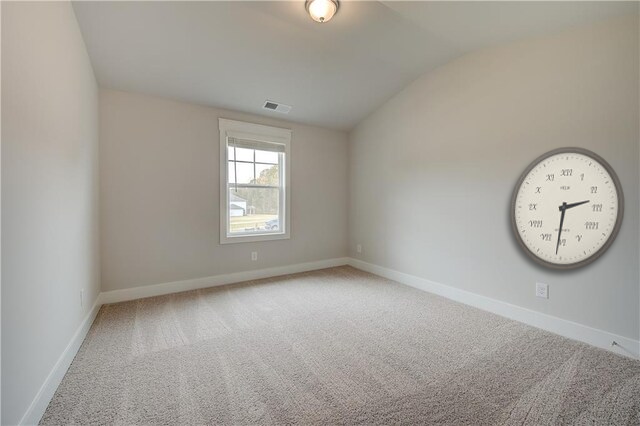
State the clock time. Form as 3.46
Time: 2.31
